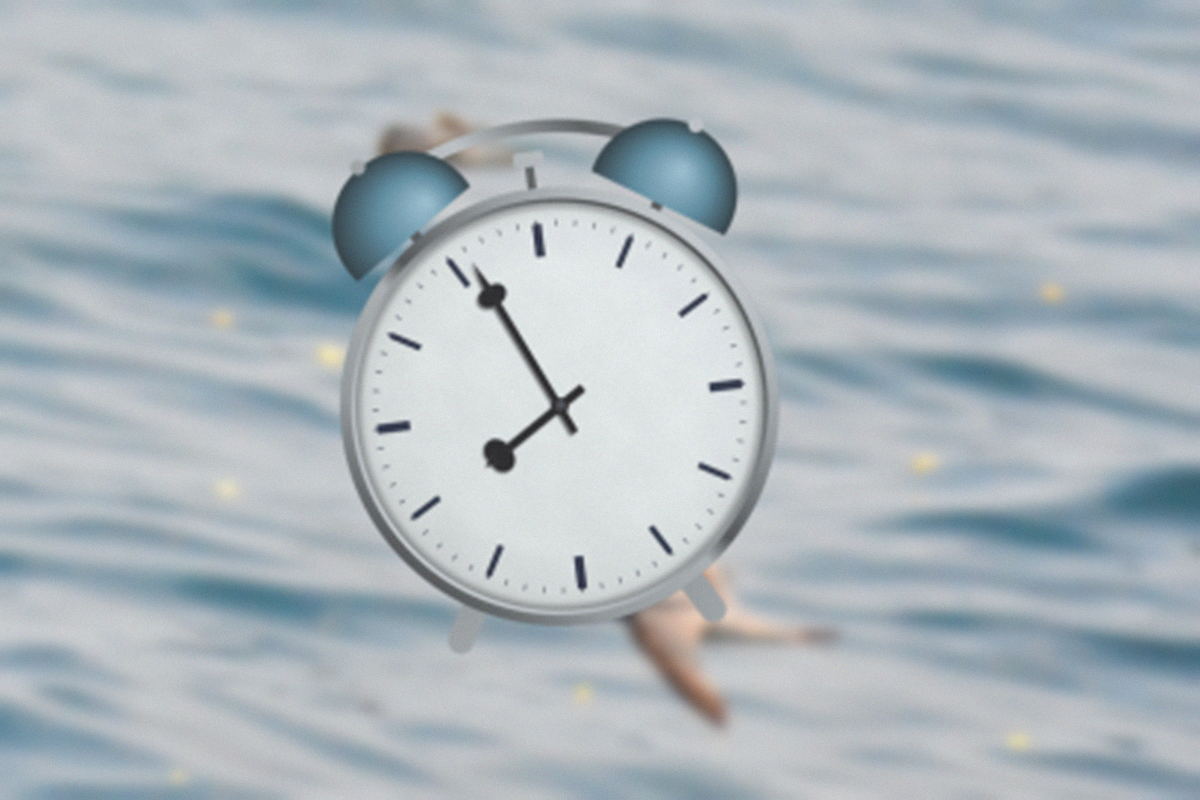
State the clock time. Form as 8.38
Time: 7.56
